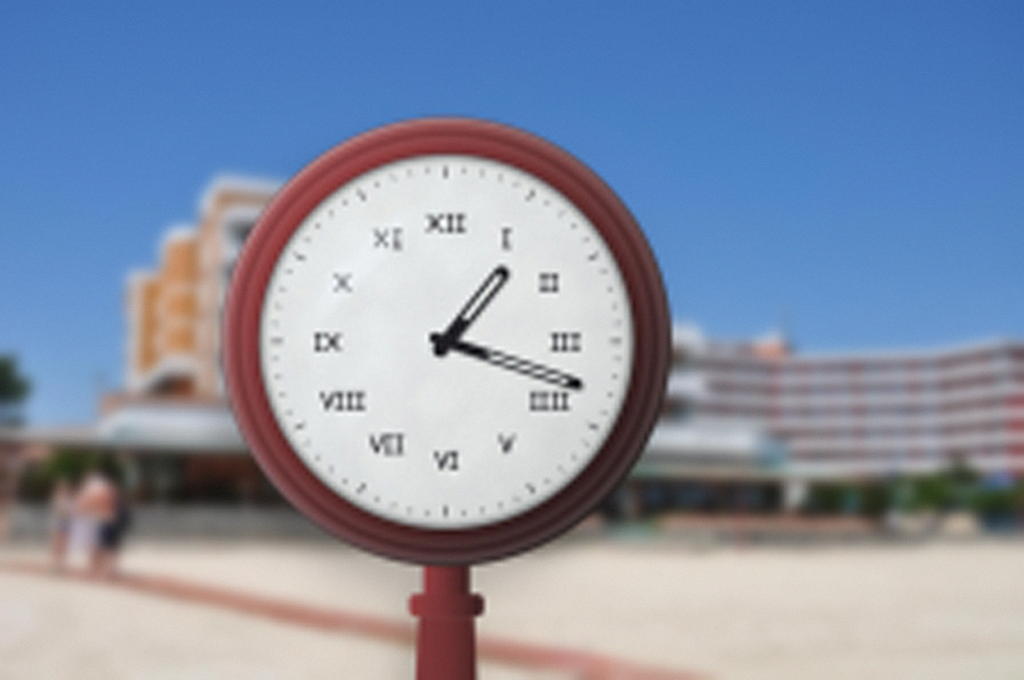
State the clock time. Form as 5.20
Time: 1.18
